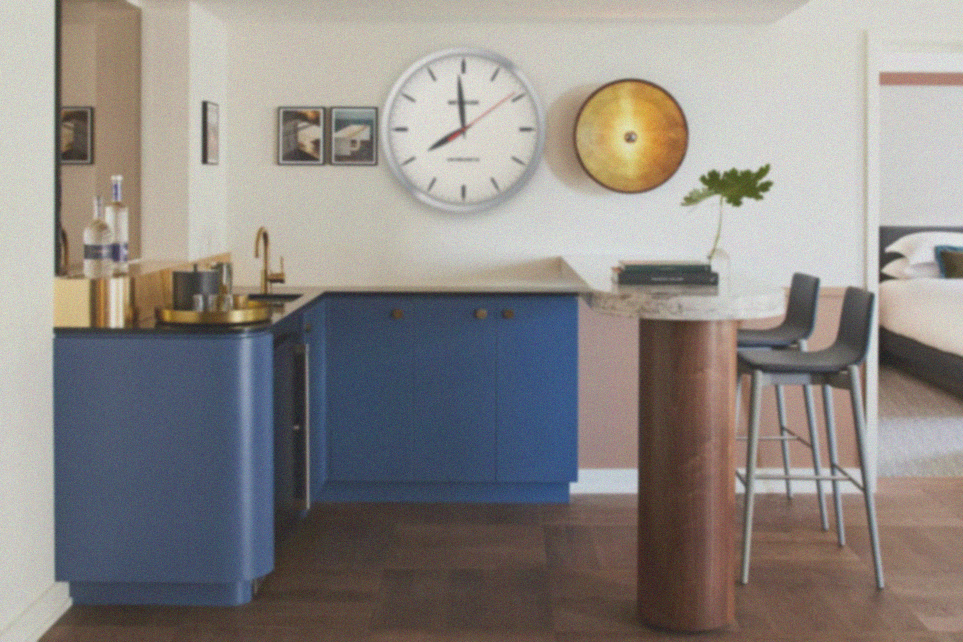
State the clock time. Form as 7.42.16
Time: 7.59.09
